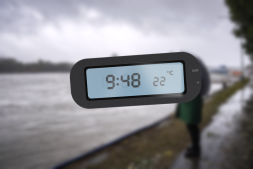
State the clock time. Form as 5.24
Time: 9.48
